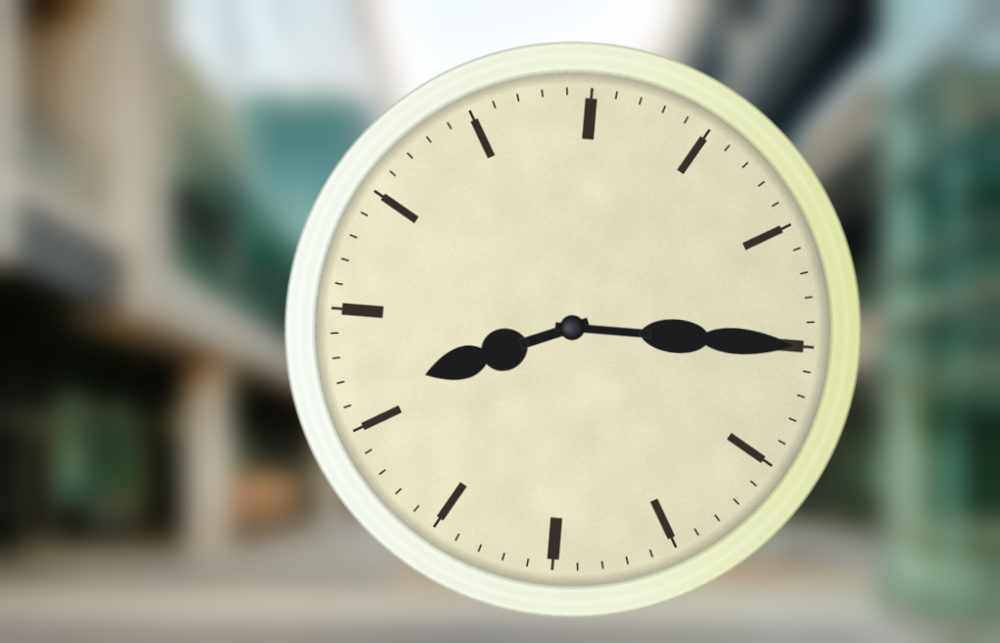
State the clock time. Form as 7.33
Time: 8.15
